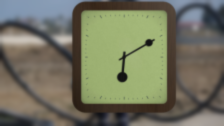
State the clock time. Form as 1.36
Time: 6.10
